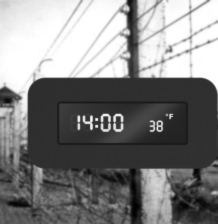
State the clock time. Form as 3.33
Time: 14.00
